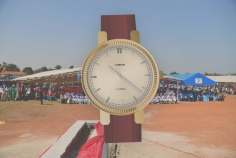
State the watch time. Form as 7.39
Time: 10.22
